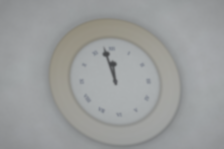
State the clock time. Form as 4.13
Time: 11.58
